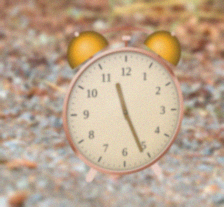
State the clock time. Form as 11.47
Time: 11.26
